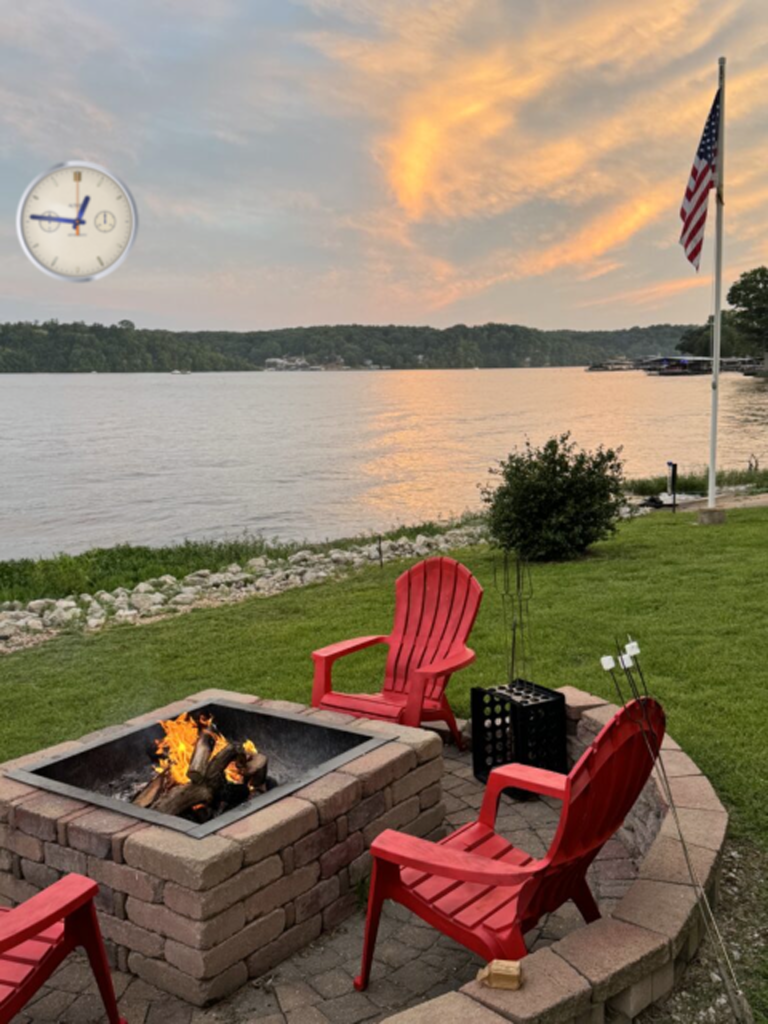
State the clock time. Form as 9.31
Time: 12.46
